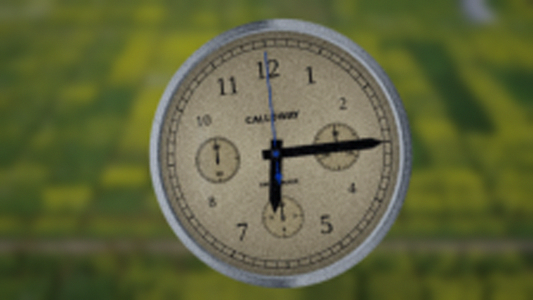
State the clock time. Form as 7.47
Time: 6.15
